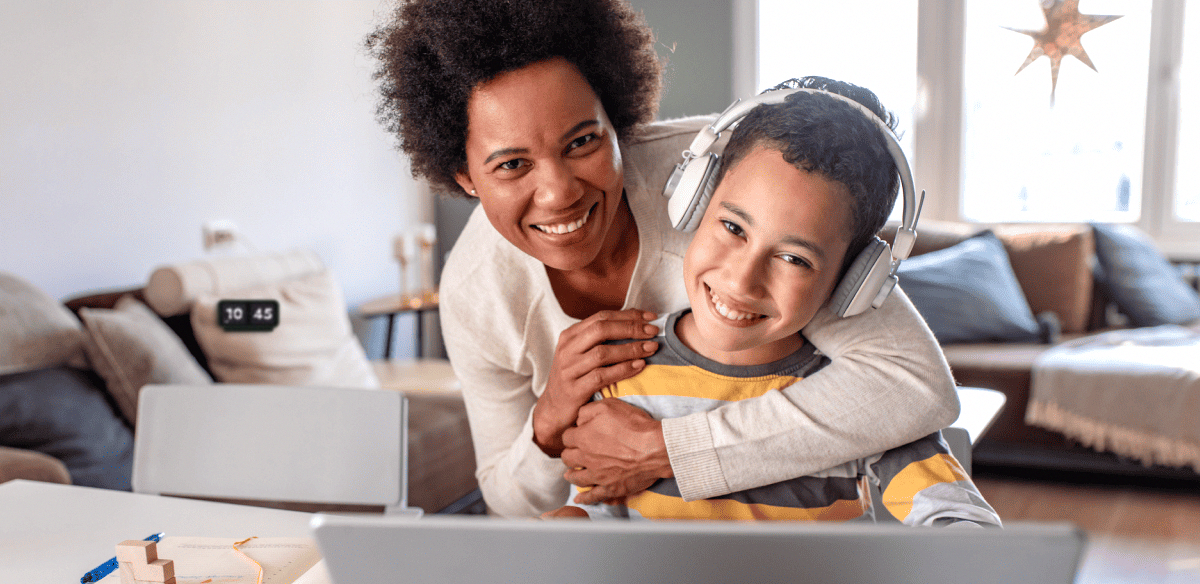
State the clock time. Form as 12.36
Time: 10.45
